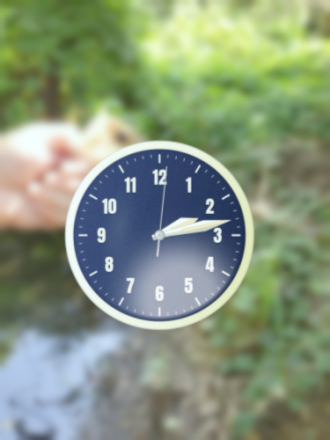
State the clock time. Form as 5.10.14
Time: 2.13.01
